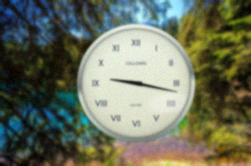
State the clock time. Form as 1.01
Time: 9.17
